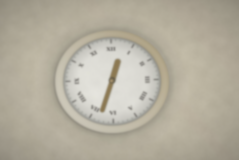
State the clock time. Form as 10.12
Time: 12.33
